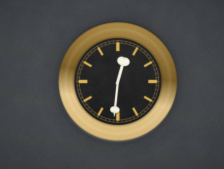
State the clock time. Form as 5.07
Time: 12.31
